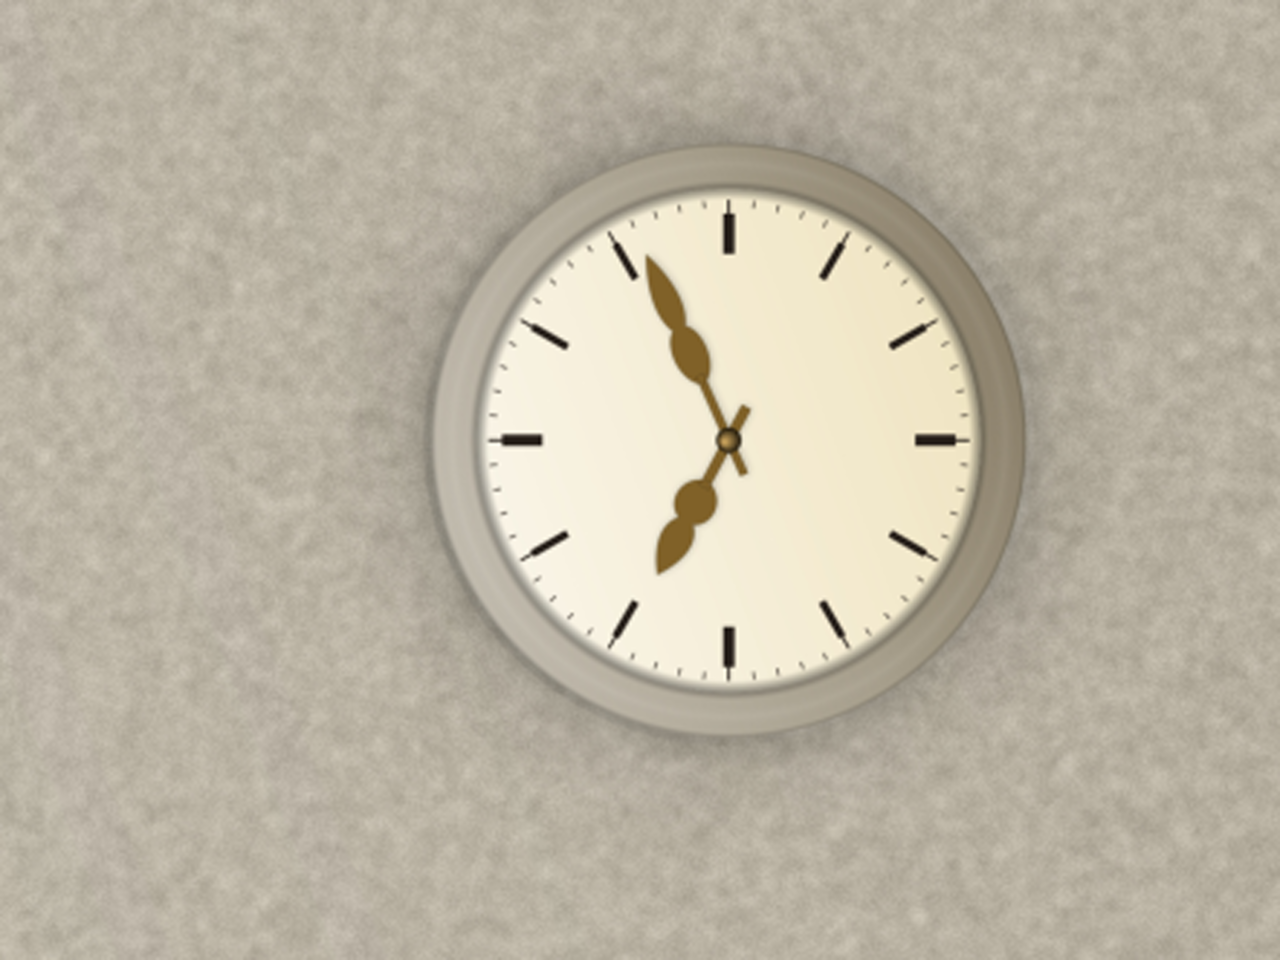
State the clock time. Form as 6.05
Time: 6.56
